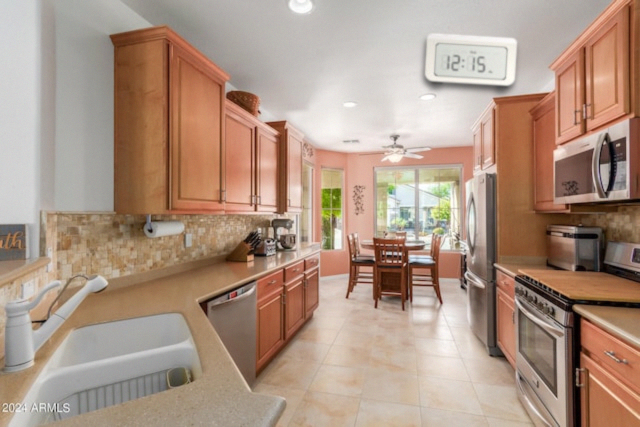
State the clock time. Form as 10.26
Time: 12.15
